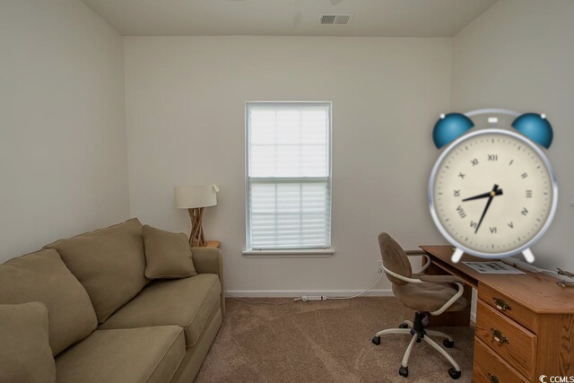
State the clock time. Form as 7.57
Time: 8.34
